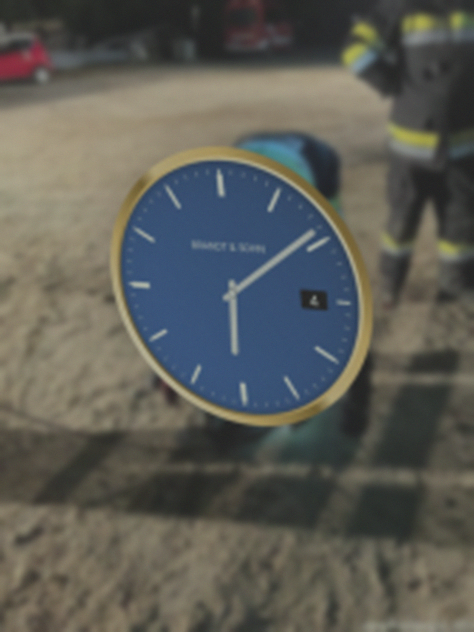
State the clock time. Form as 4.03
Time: 6.09
